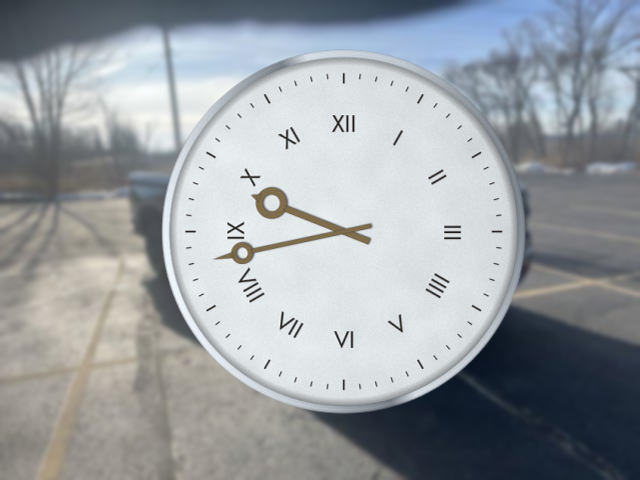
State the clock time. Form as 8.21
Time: 9.43
